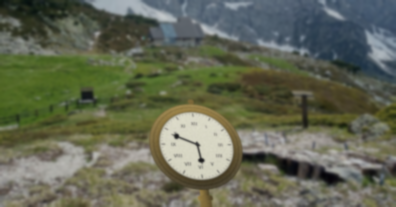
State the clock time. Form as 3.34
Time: 5.49
